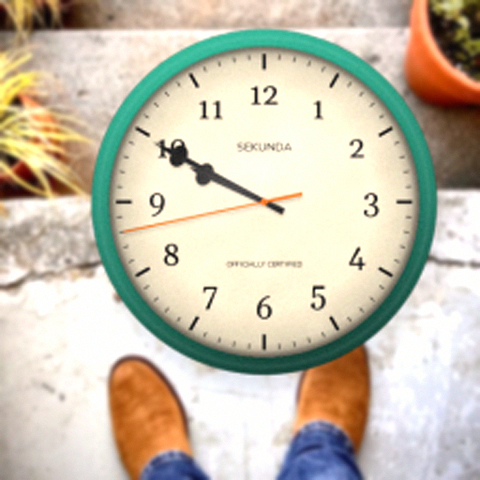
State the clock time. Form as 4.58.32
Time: 9.49.43
